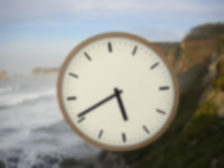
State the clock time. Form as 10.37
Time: 5.41
